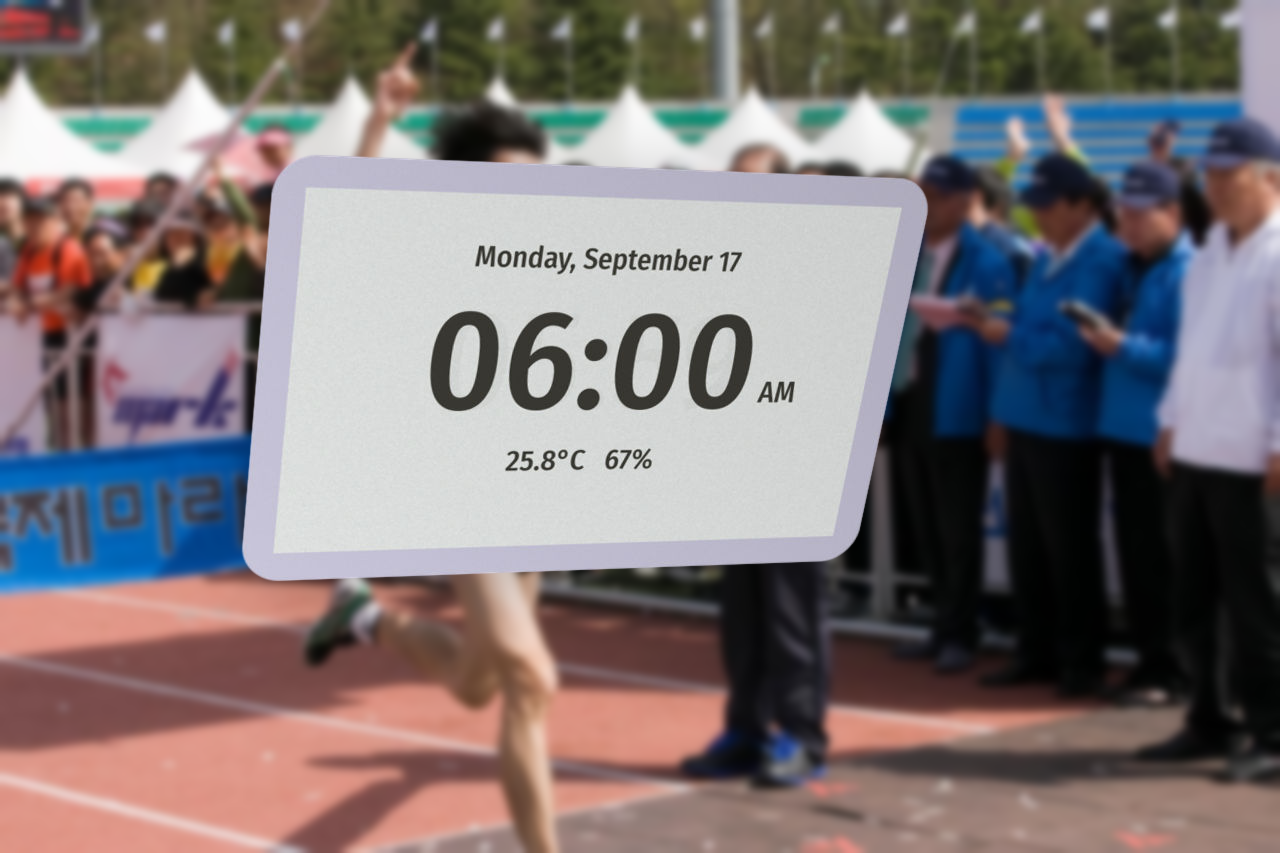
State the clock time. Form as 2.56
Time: 6.00
